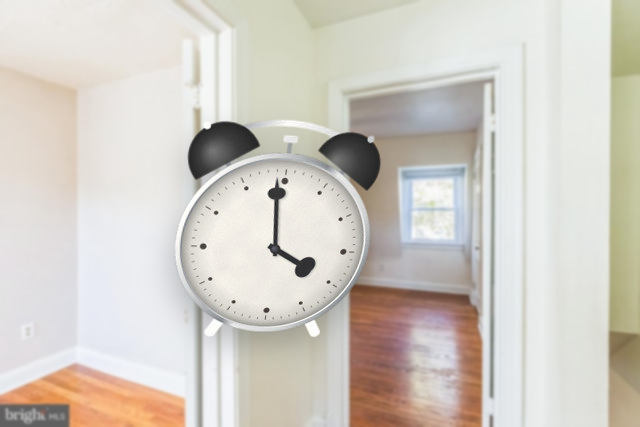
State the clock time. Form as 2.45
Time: 3.59
